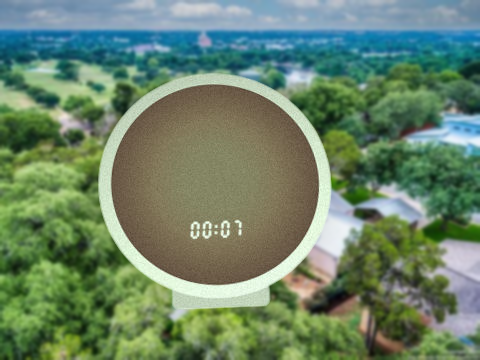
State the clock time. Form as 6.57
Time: 0.07
